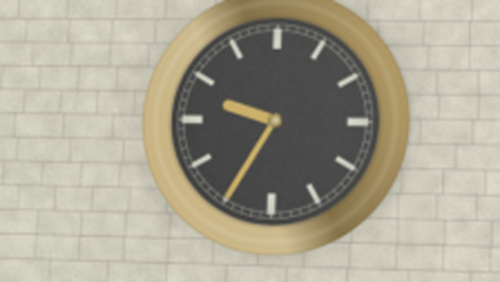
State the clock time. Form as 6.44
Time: 9.35
